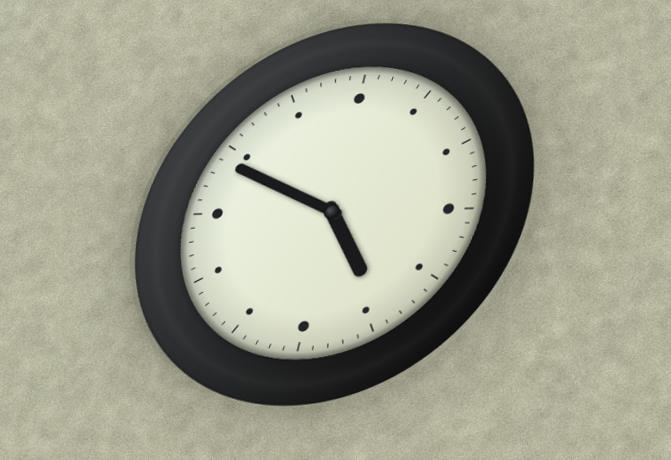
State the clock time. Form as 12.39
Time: 4.49
